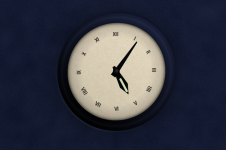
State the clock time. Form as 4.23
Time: 5.06
